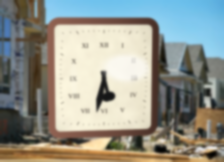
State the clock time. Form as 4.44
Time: 5.32
